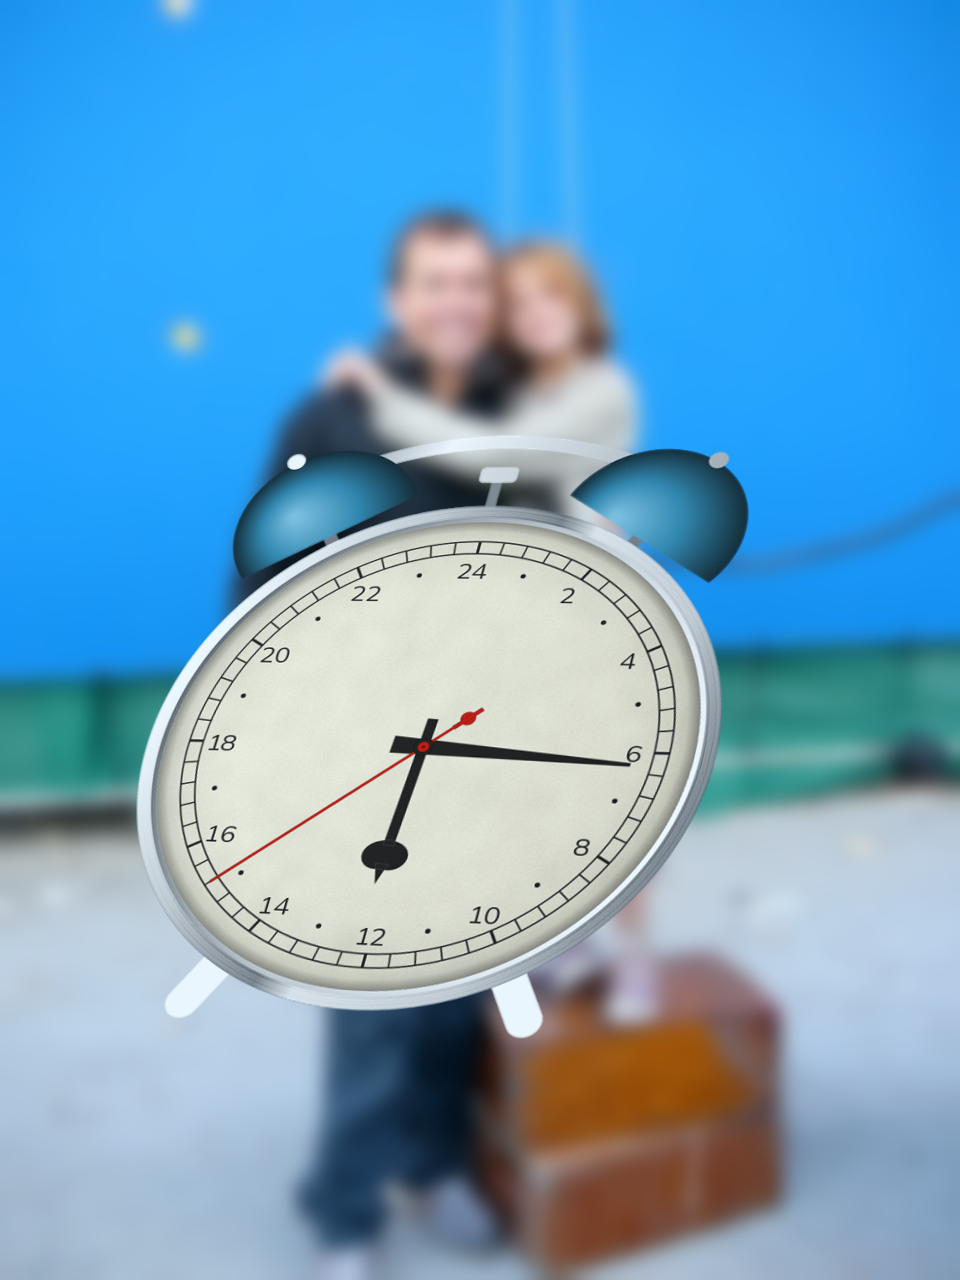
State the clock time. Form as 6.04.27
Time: 12.15.38
